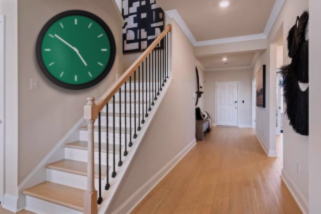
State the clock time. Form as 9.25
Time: 4.51
